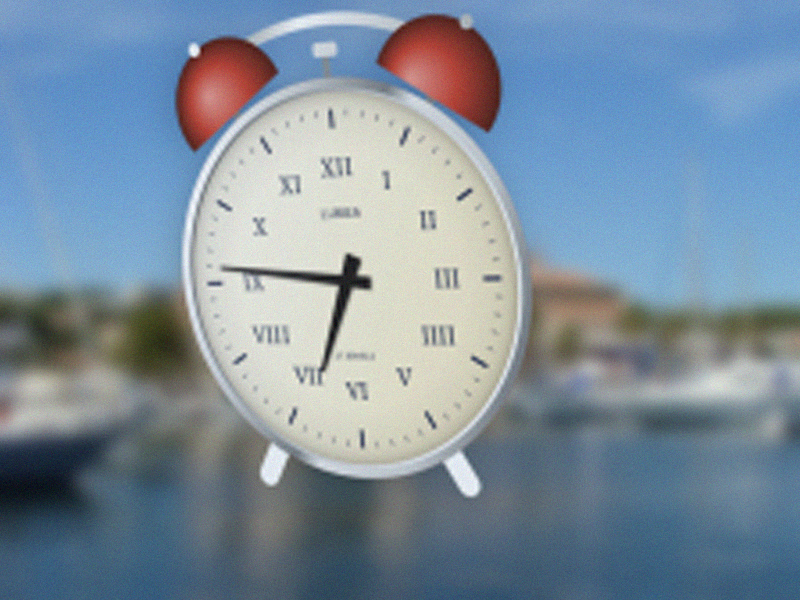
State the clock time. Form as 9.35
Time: 6.46
